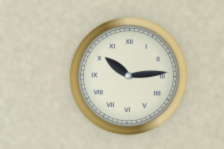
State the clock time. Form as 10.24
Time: 10.14
